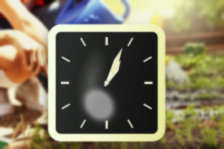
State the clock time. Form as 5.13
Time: 1.04
